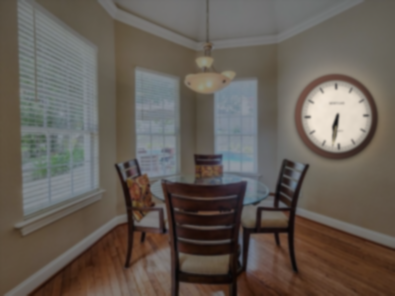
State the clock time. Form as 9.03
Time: 6.32
